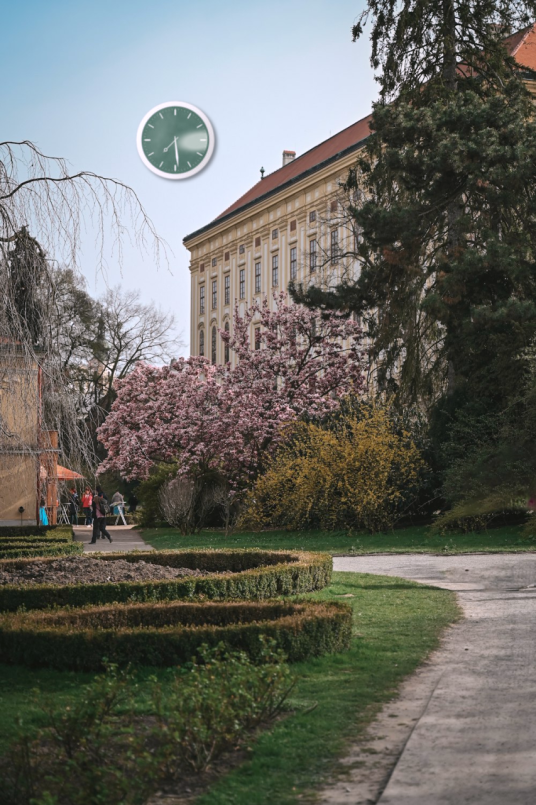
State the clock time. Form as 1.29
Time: 7.29
